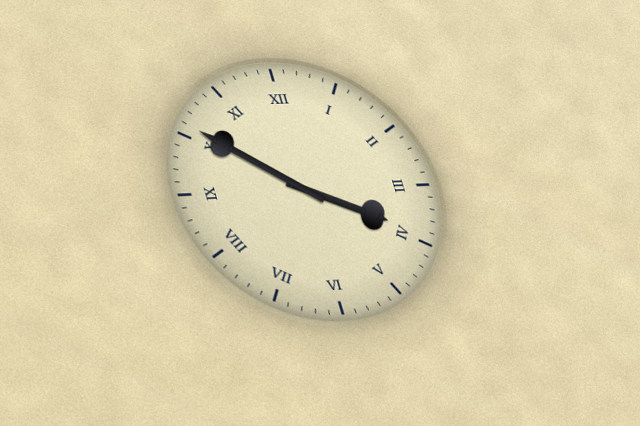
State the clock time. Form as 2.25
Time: 3.51
